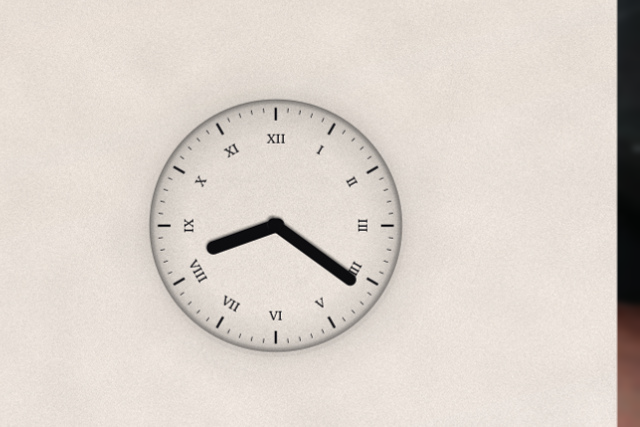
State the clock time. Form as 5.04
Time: 8.21
